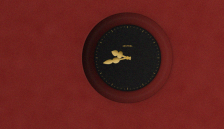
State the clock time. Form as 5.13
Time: 9.43
